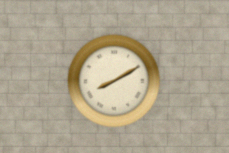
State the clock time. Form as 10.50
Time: 8.10
